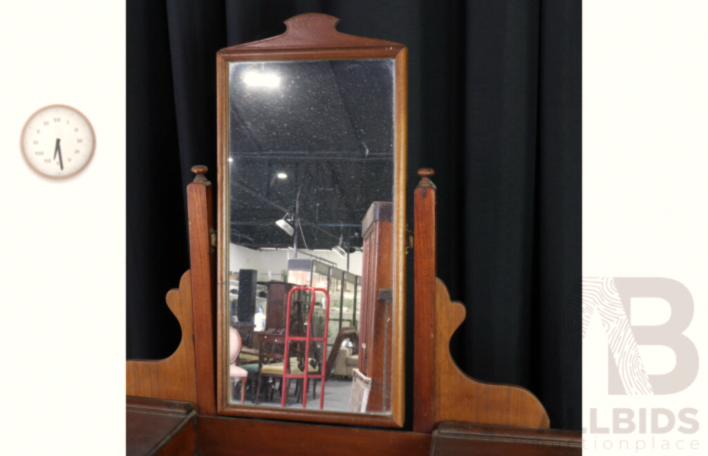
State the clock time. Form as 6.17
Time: 6.29
